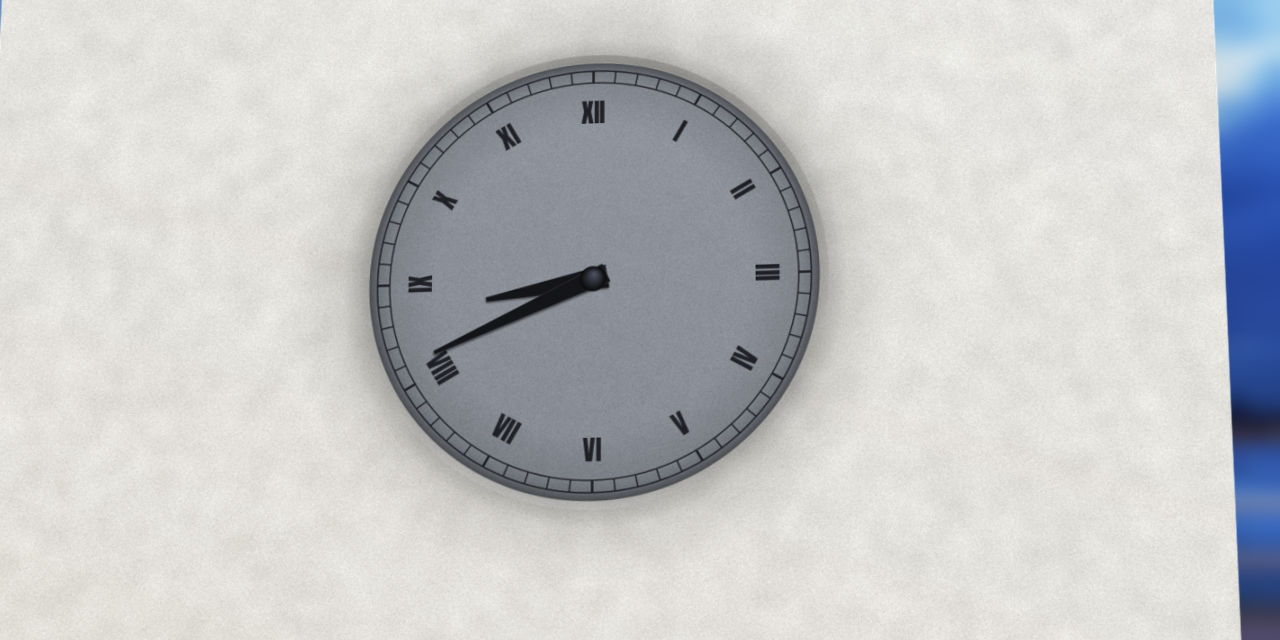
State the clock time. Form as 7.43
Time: 8.41
